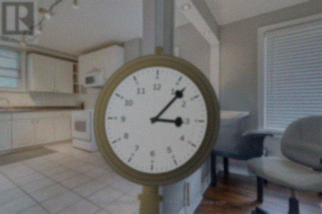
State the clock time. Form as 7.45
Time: 3.07
